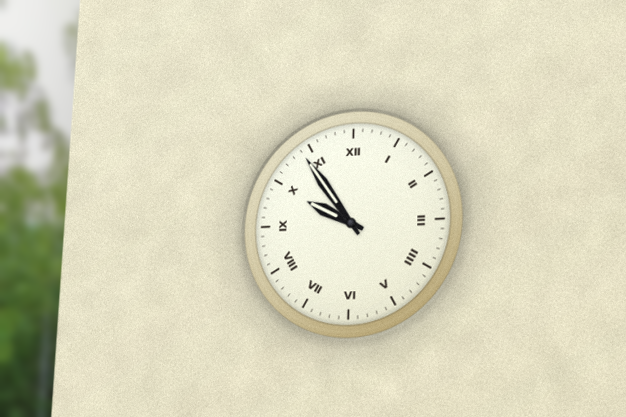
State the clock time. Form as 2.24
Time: 9.54
